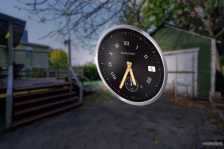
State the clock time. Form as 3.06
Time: 5.35
